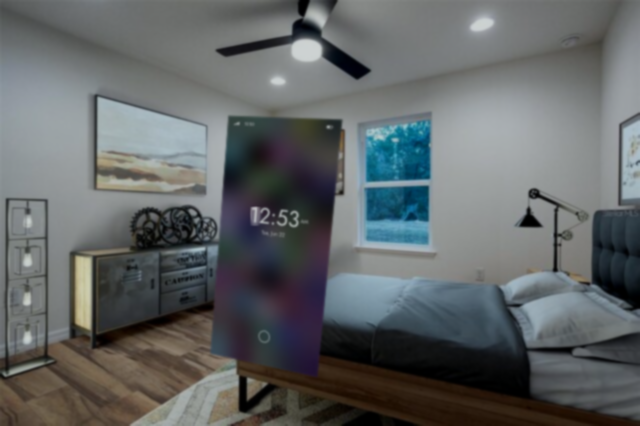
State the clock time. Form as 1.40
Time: 12.53
